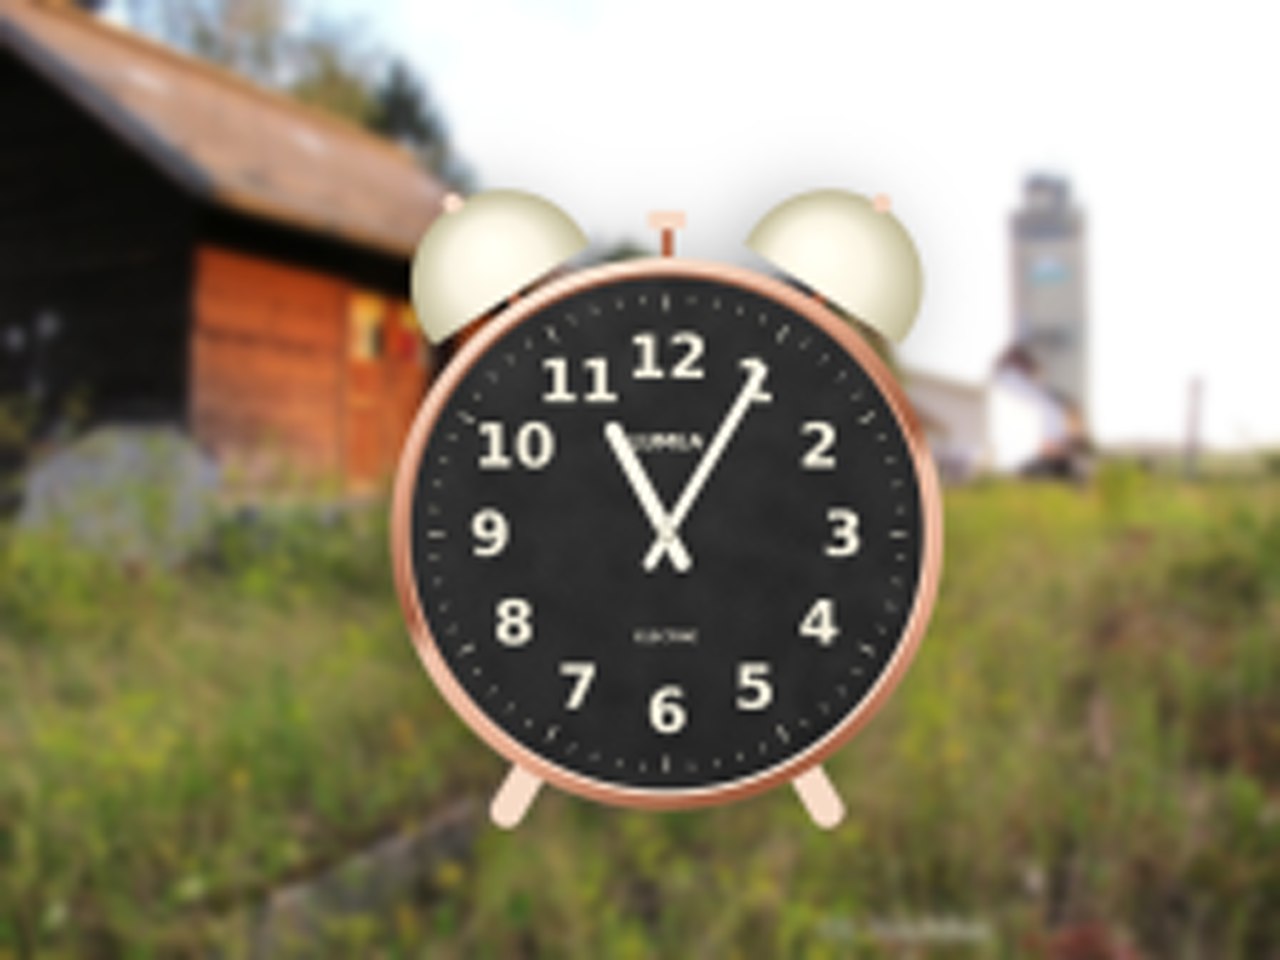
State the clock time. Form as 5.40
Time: 11.05
